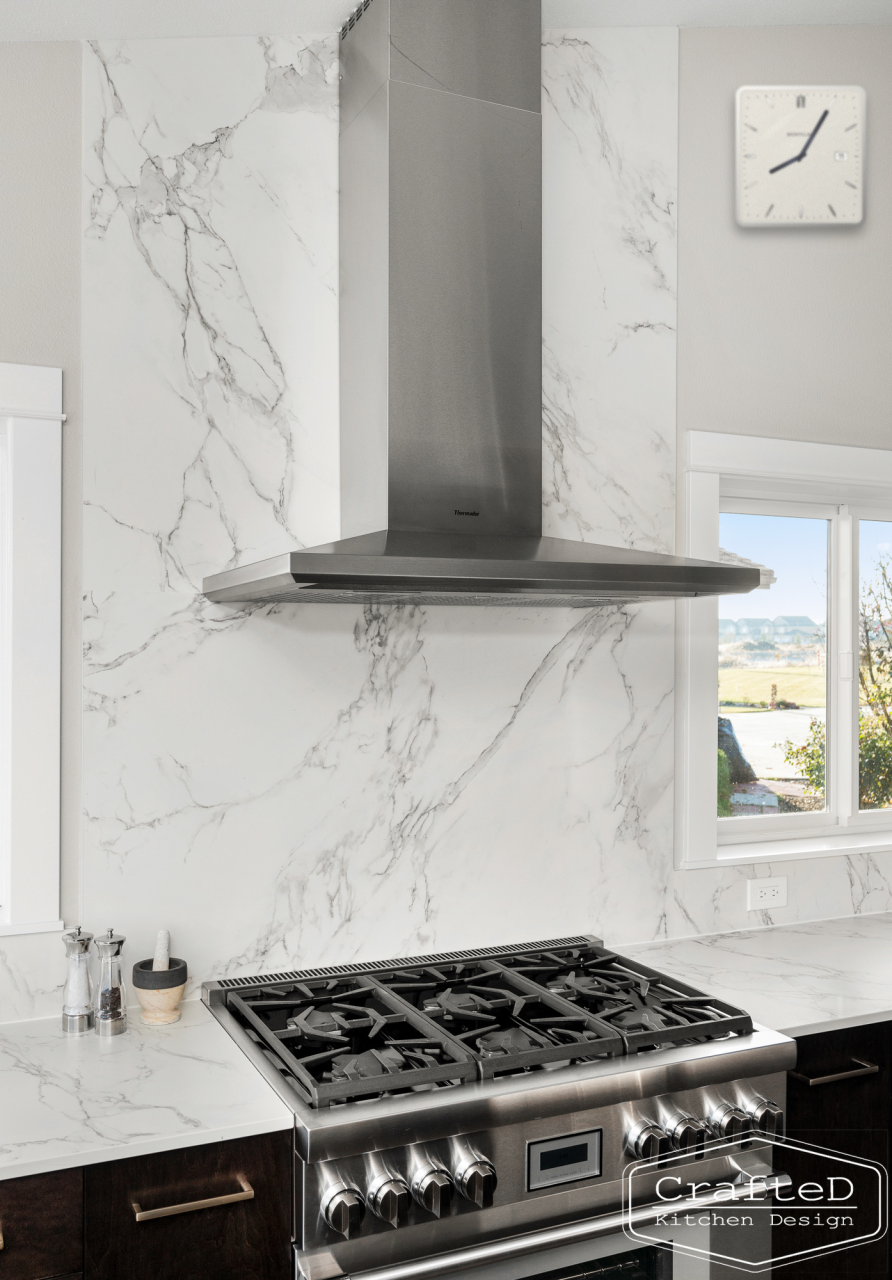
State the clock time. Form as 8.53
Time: 8.05
